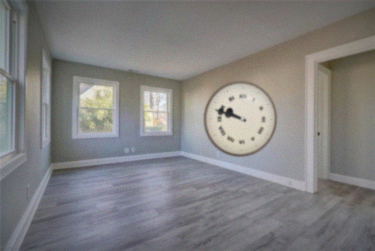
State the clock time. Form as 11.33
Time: 9.48
